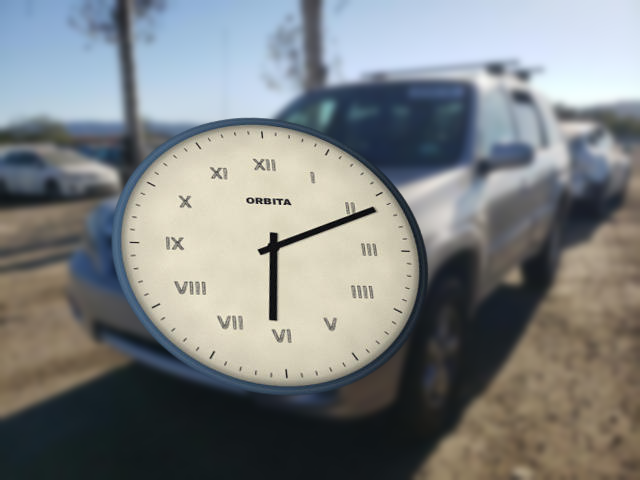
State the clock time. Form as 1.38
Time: 6.11
